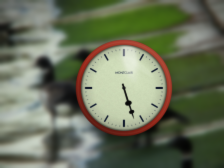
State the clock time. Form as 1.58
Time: 5.27
